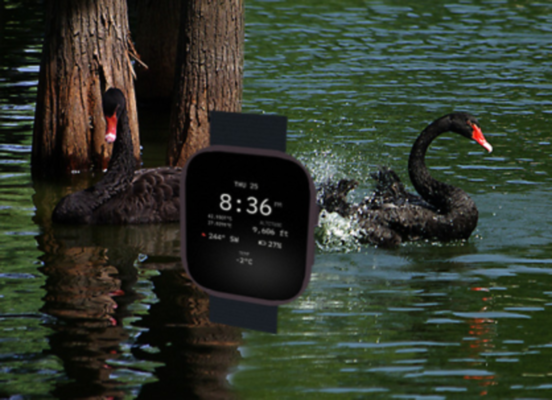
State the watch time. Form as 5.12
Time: 8.36
